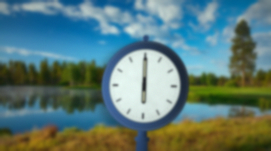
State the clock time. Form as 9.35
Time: 6.00
